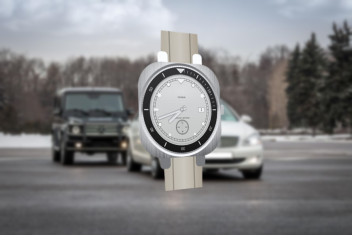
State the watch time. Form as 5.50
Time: 7.42
